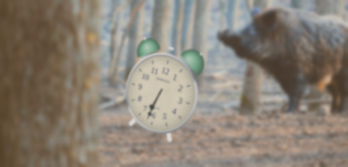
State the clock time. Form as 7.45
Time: 6.32
